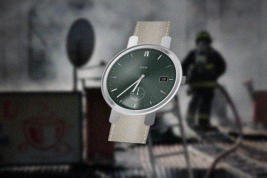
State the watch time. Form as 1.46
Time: 6.37
